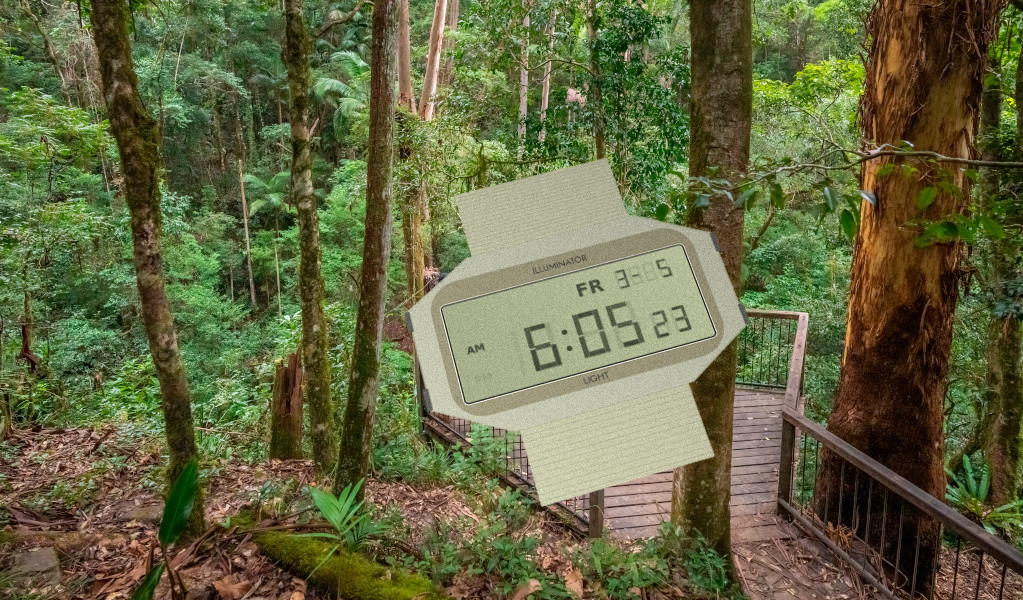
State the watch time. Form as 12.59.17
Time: 6.05.23
